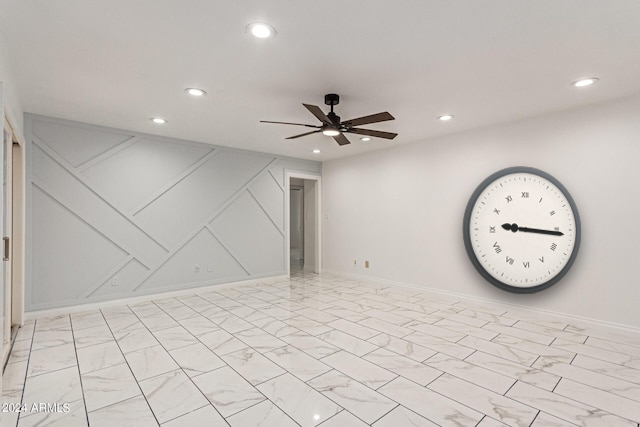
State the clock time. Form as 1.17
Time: 9.16
